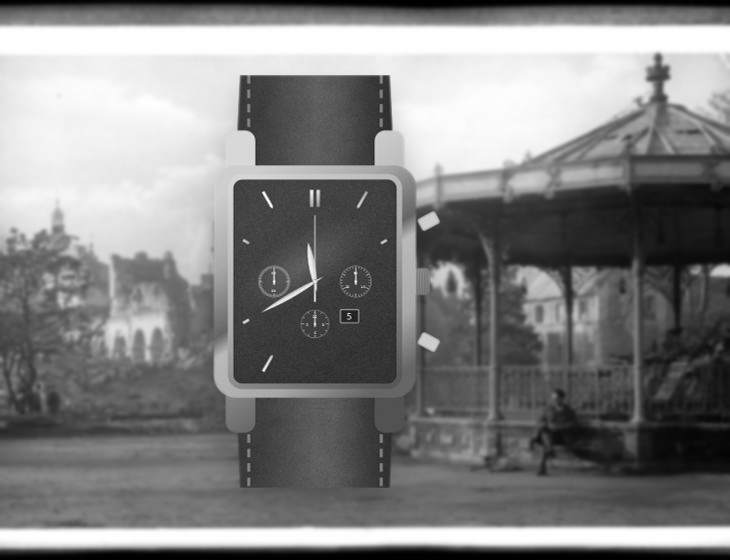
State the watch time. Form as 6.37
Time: 11.40
